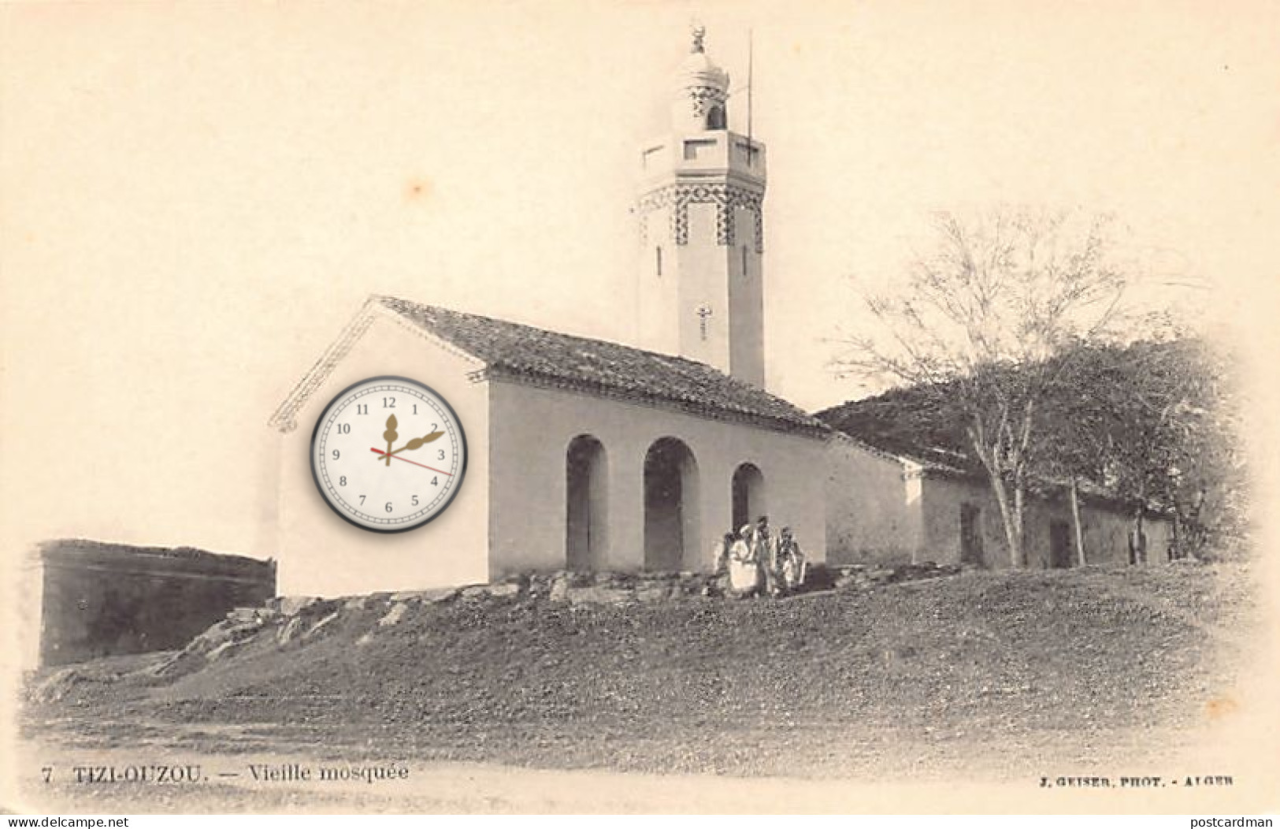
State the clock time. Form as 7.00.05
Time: 12.11.18
